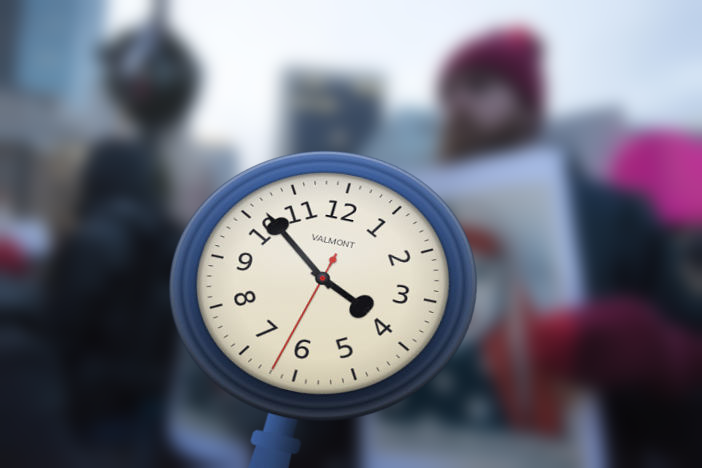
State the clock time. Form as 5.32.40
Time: 3.51.32
